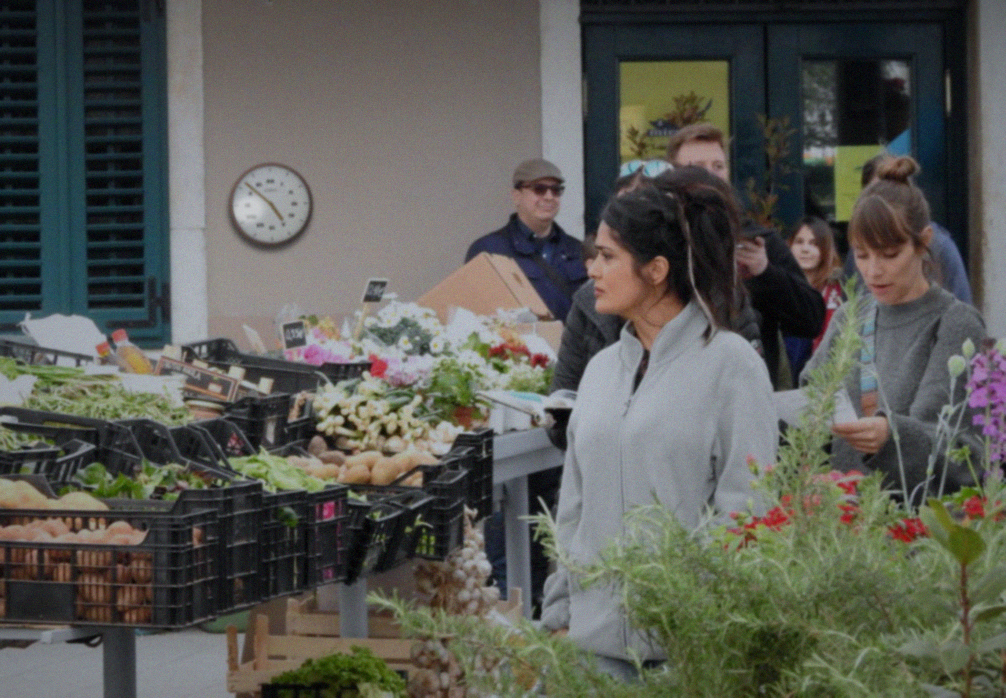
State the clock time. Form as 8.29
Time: 4.52
